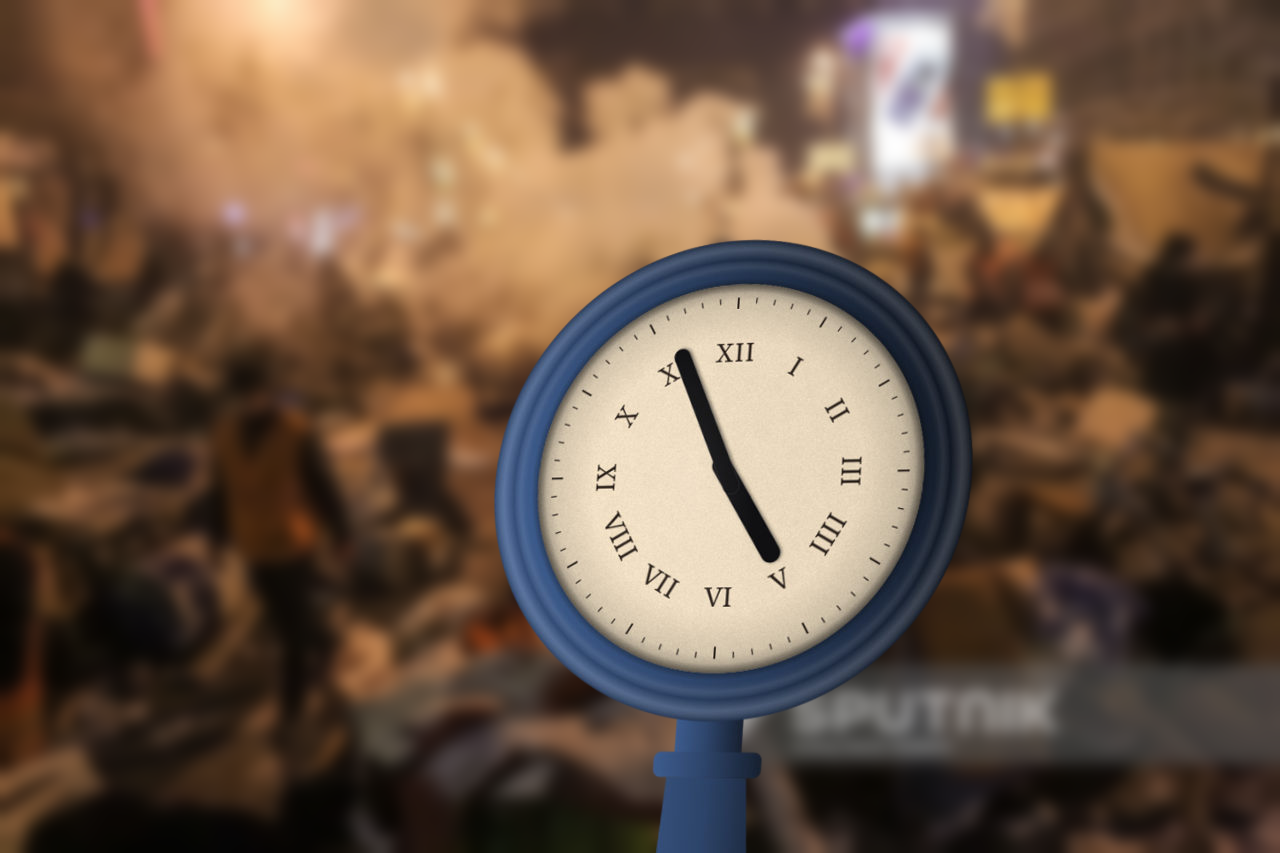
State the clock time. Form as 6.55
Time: 4.56
